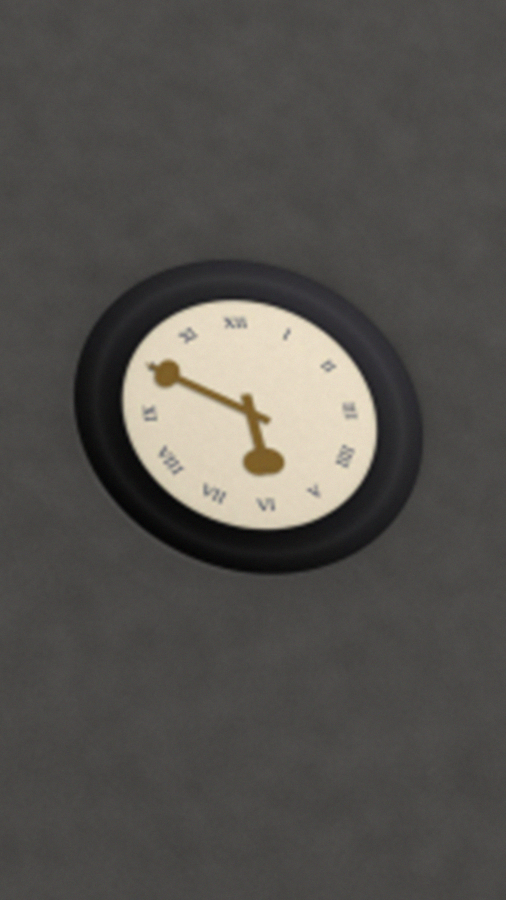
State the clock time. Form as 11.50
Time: 5.50
